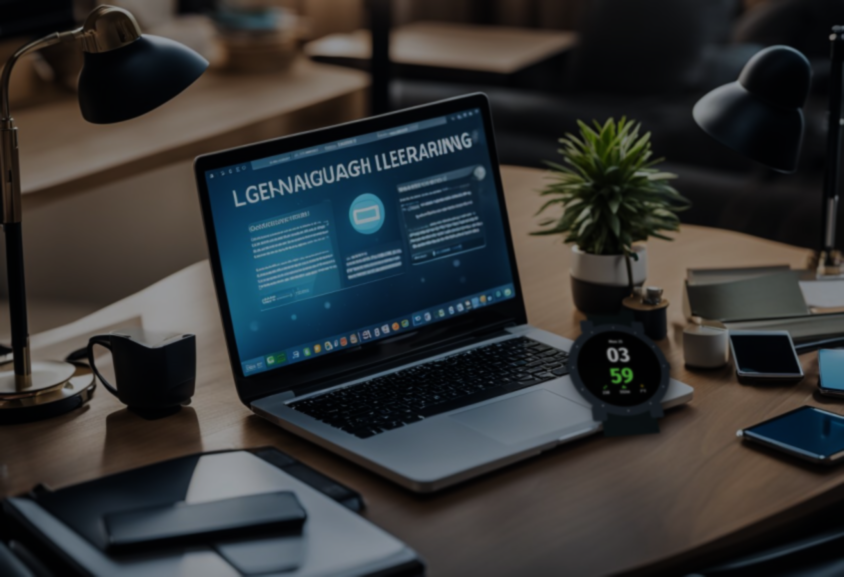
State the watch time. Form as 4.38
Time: 3.59
